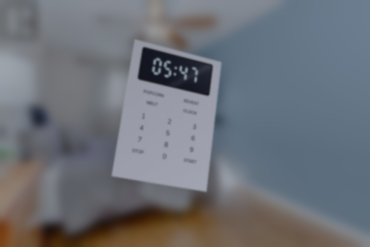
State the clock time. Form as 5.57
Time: 5.47
